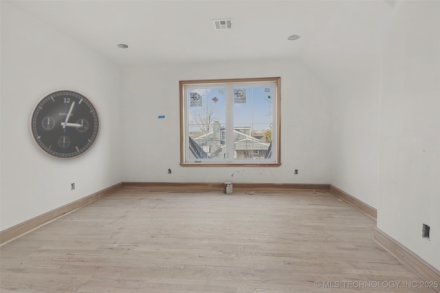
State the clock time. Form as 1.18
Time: 3.03
